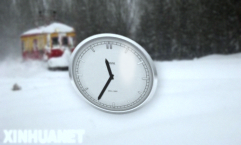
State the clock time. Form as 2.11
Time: 11.35
